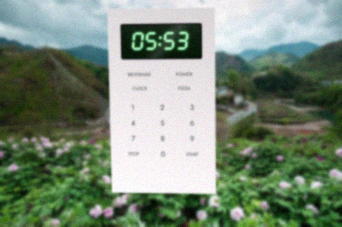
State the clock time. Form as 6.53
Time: 5.53
